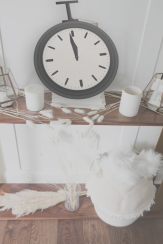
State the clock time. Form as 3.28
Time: 11.59
